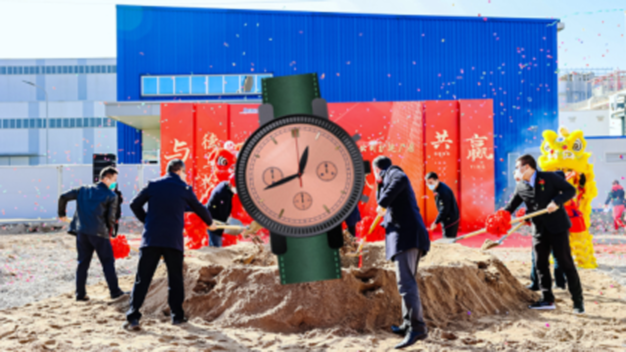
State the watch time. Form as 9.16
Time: 12.42
